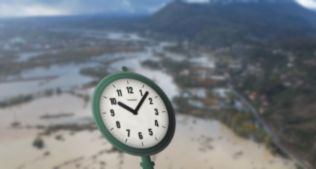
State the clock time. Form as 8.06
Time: 10.07
